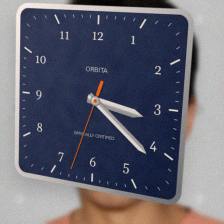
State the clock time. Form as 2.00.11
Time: 3.21.33
